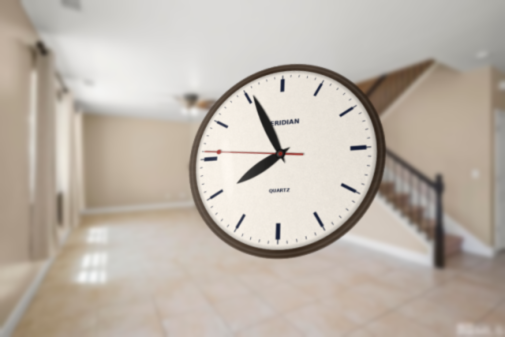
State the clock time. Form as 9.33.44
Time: 7.55.46
